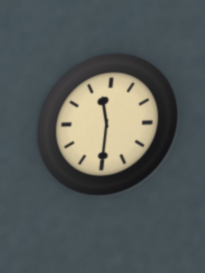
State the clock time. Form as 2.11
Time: 11.30
